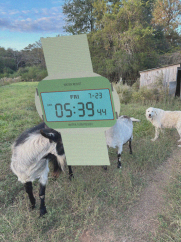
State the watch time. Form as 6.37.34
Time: 5.39.44
